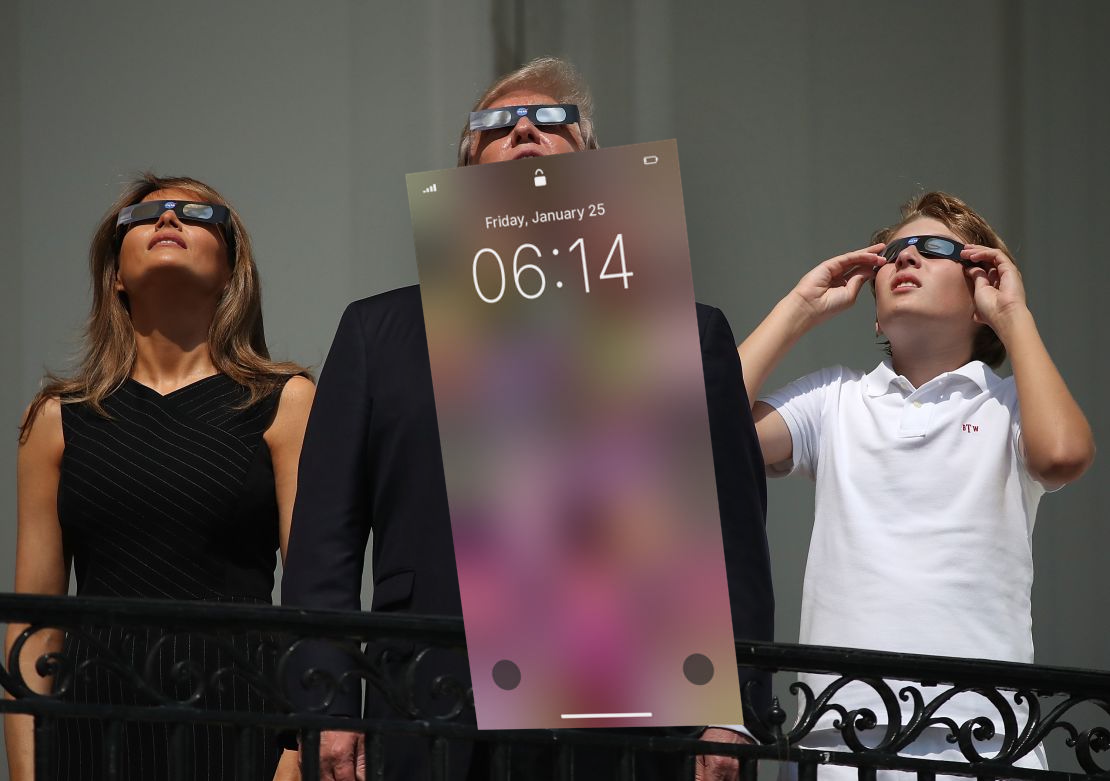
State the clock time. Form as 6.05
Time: 6.14
